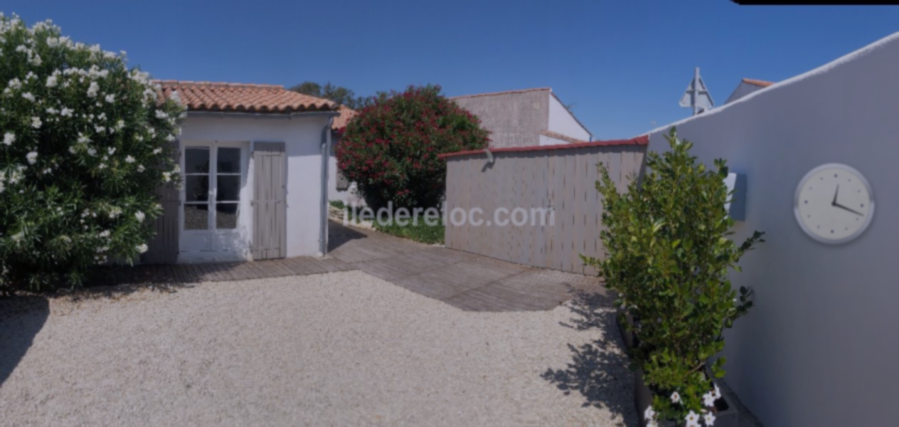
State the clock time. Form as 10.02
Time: 12.18
